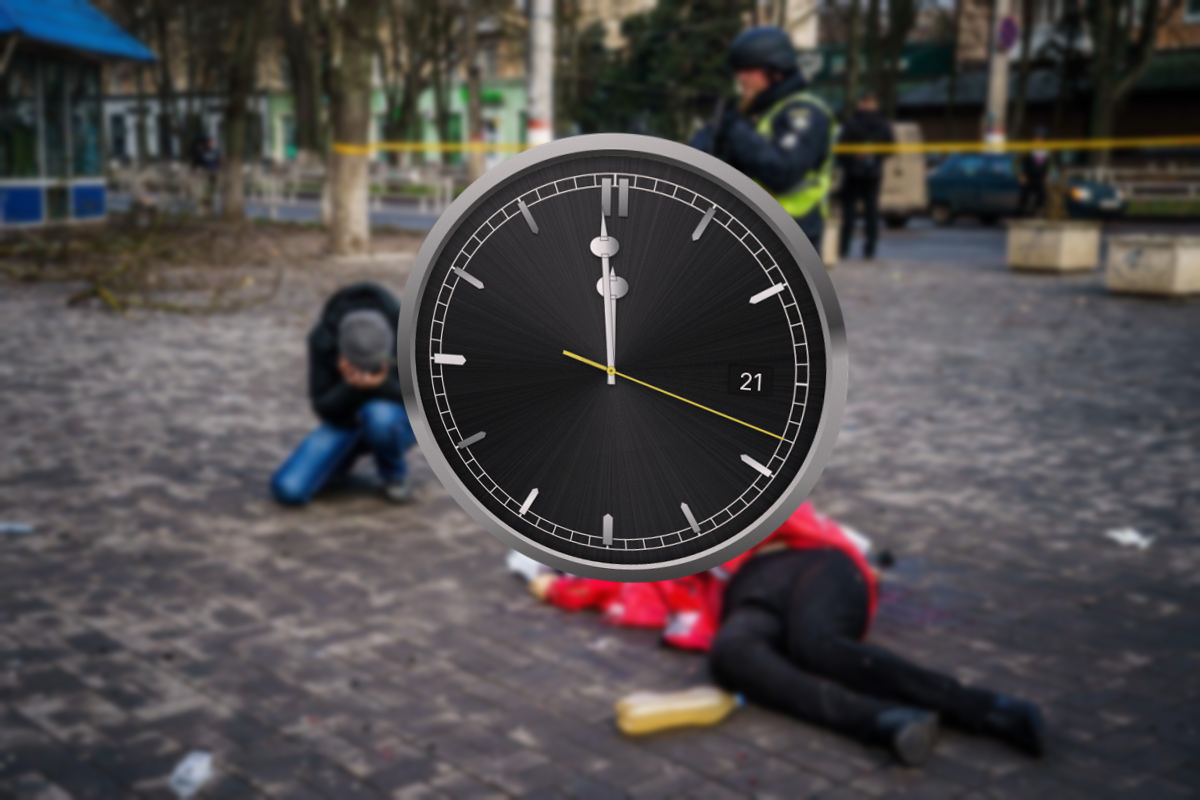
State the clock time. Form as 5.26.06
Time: 11.59.18
